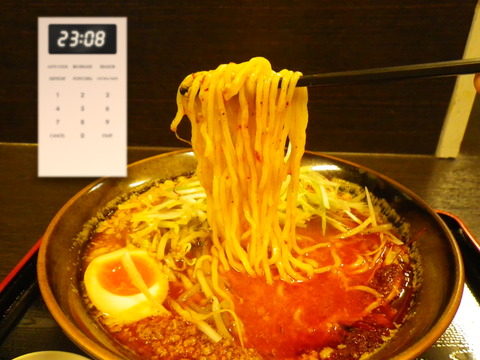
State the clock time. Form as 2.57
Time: 23.08
